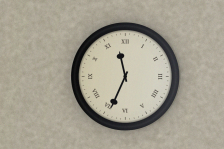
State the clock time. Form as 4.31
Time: 11.34
